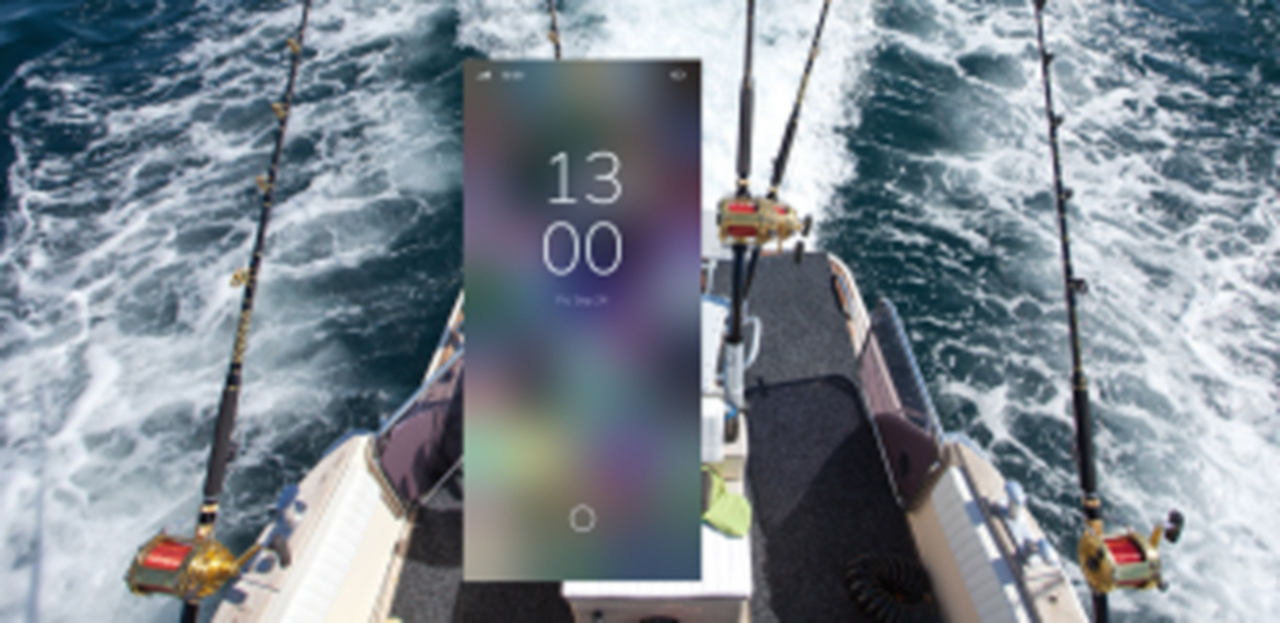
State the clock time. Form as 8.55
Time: 13.00
